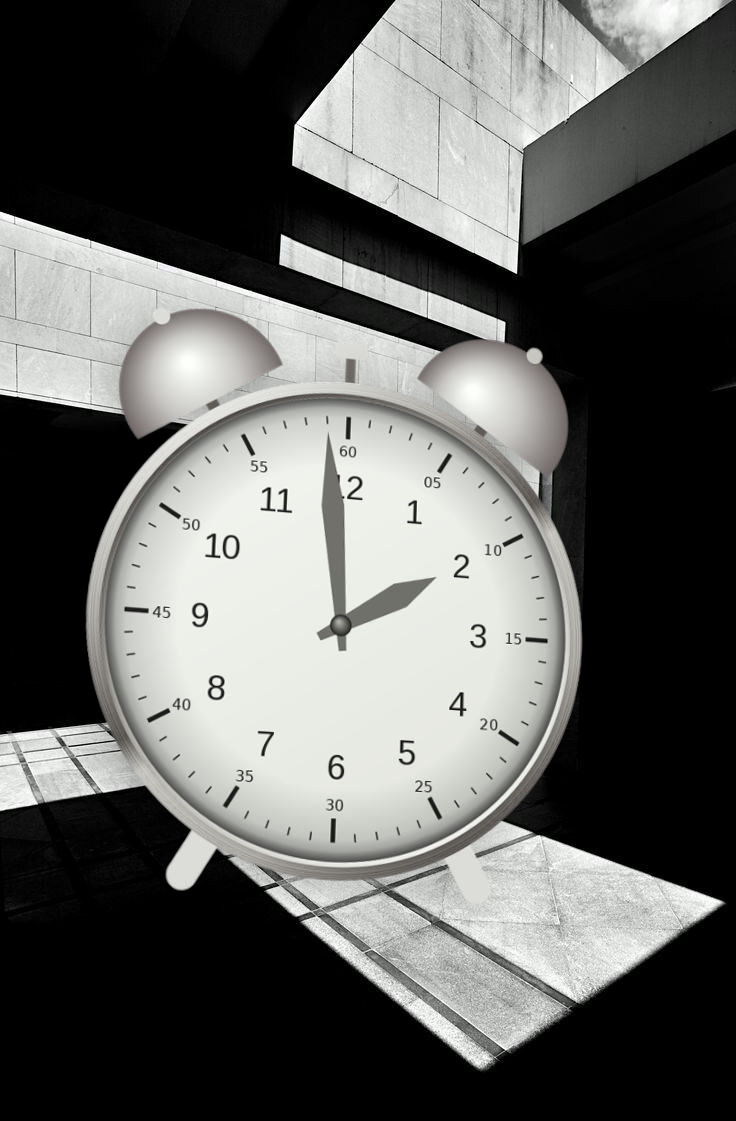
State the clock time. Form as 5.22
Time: 1.59
